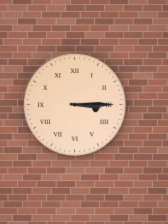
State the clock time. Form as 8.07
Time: 3.15
